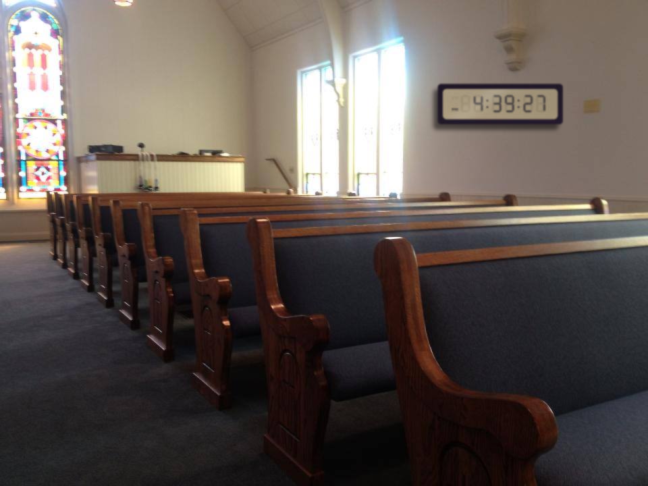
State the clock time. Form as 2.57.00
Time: 4.39.27
